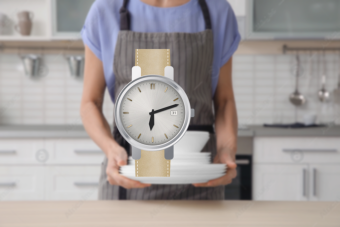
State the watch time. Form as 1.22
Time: 6.12
